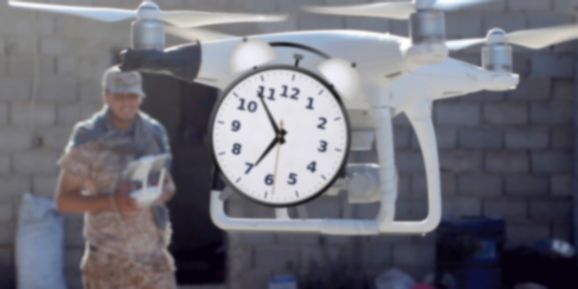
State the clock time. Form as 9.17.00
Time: 6.53.29
